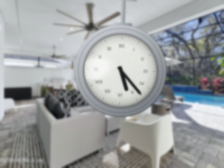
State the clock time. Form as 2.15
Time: 5.23
